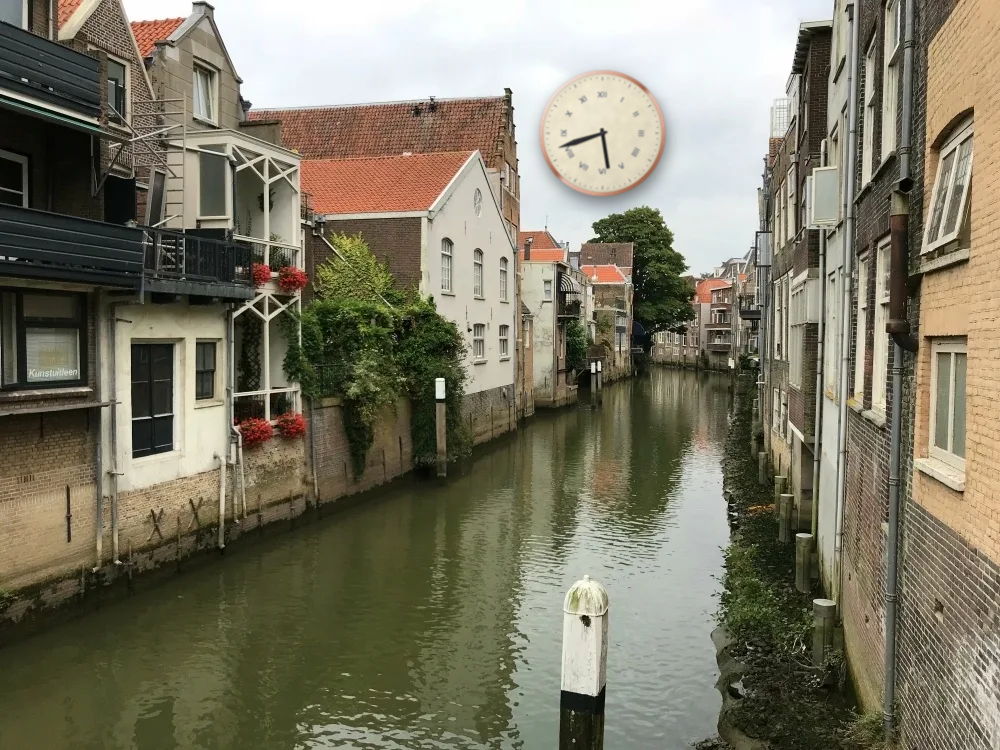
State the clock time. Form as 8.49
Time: 5.42
